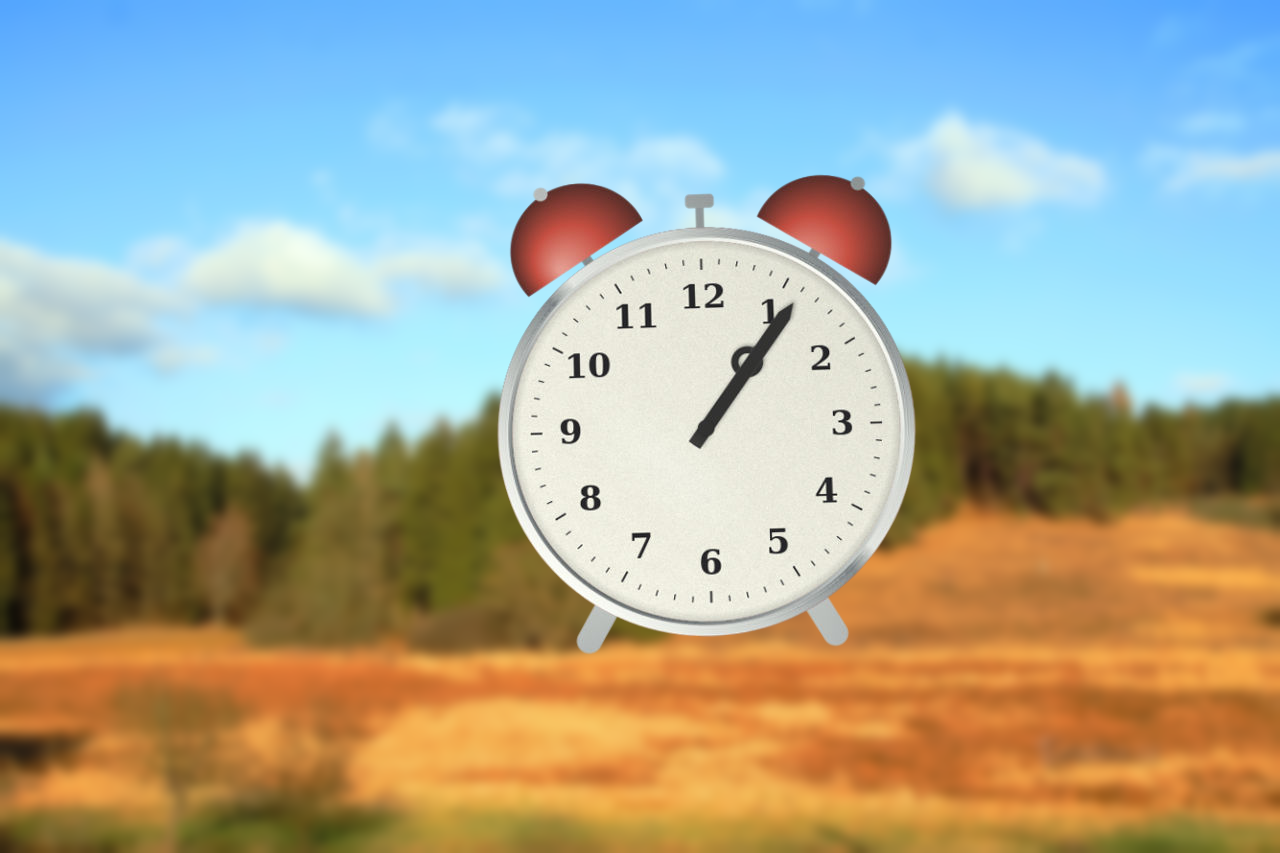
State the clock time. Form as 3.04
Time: 1.06
